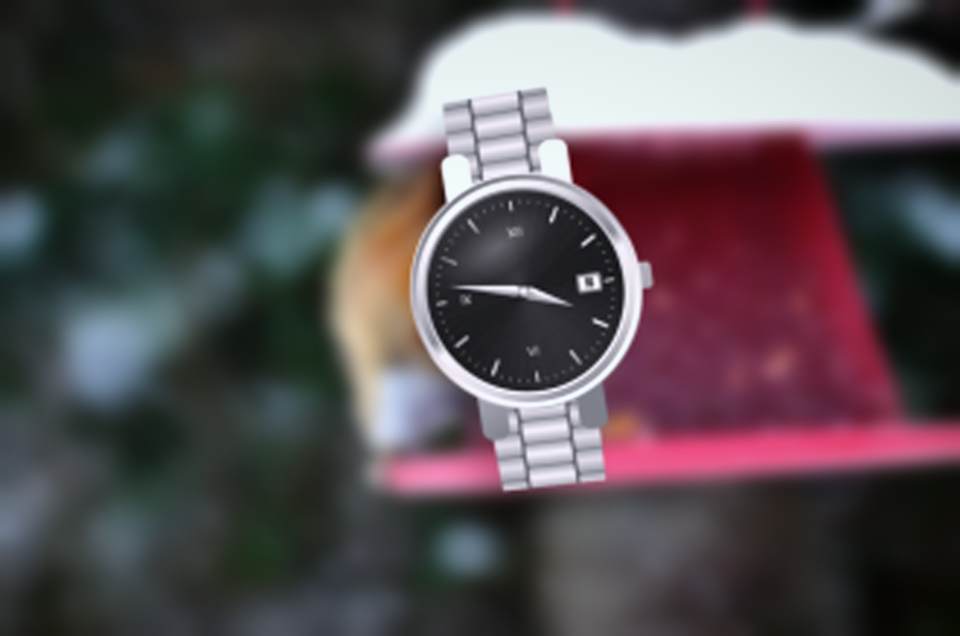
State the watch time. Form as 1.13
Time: 3.47
